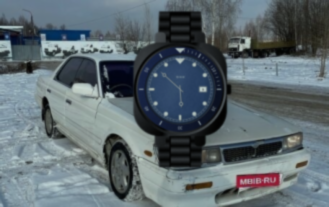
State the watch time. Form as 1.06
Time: 5.52
